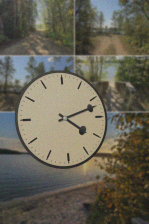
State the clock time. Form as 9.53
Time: 4.12
